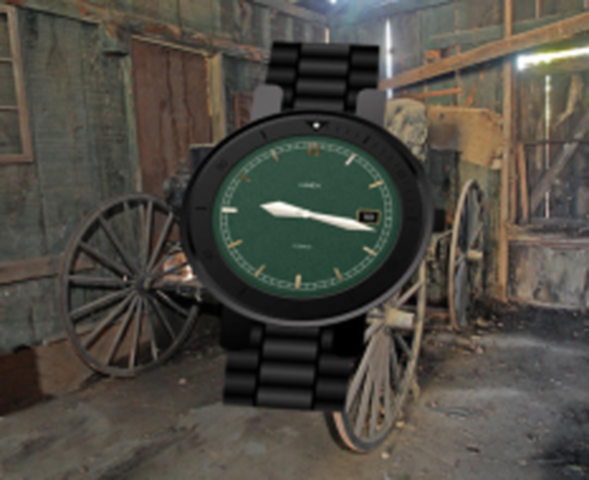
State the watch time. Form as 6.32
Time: 9.17
